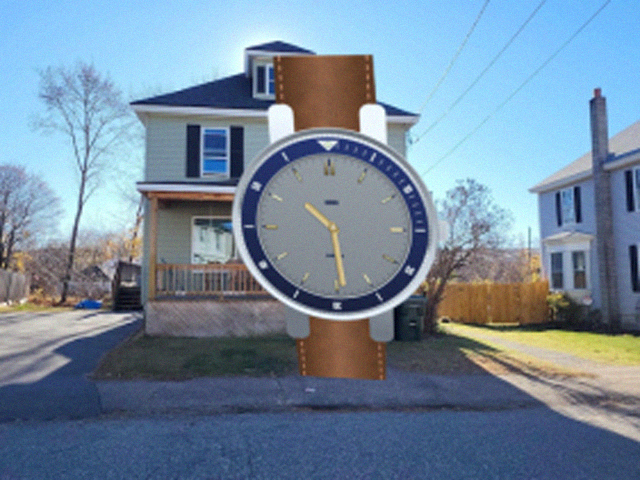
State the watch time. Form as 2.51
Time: 10.29
